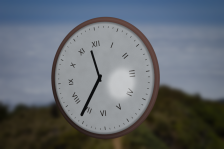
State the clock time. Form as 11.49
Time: 11.36
